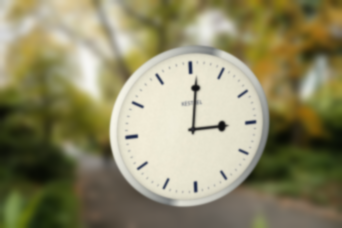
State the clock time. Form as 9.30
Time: 3.01
